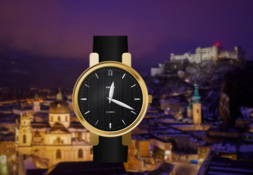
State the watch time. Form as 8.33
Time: 12.19
